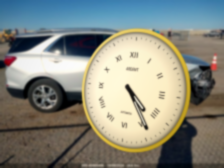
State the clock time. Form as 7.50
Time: 4.24
